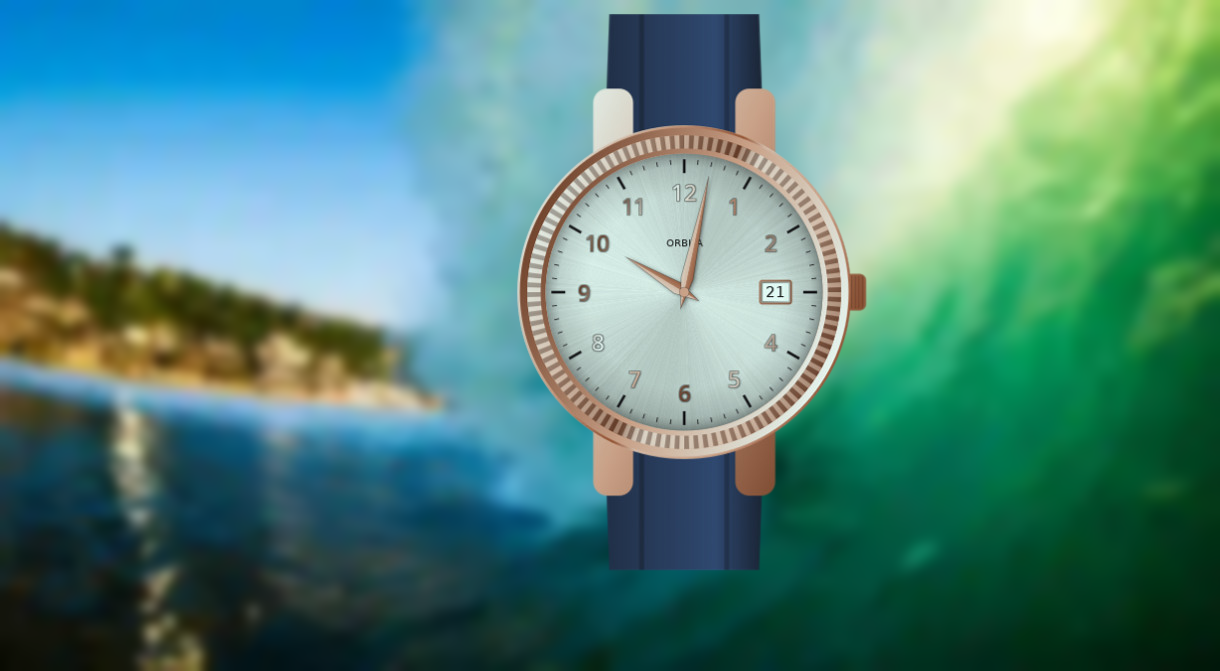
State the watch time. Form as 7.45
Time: 10.02
